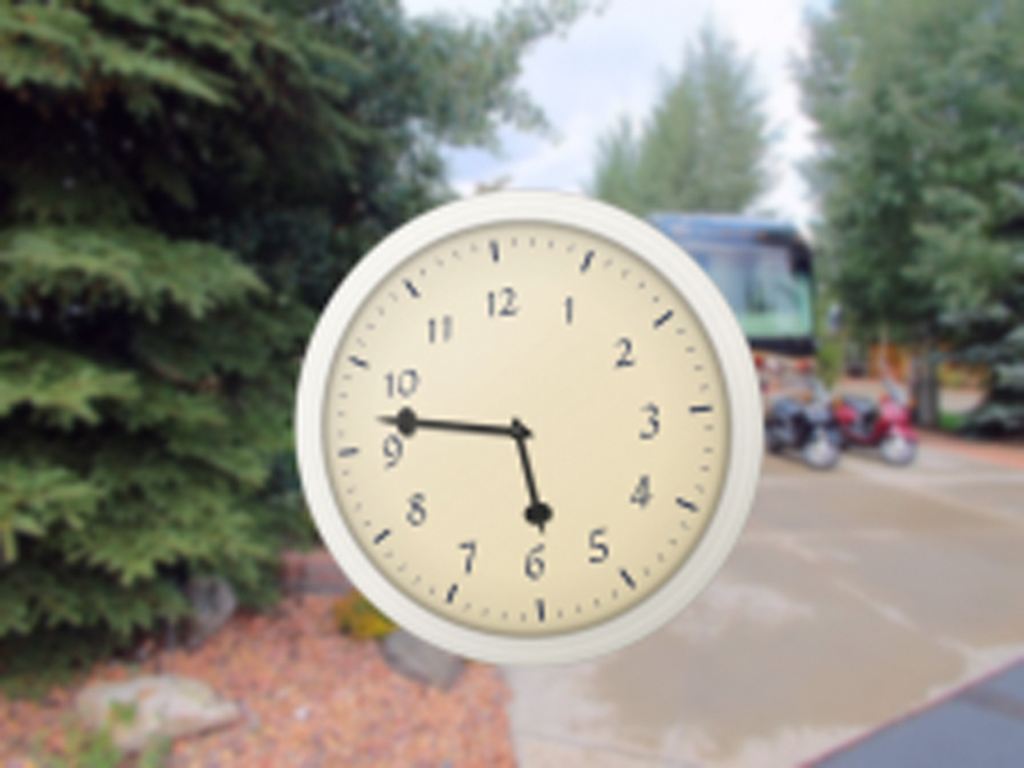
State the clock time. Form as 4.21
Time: 5.47
